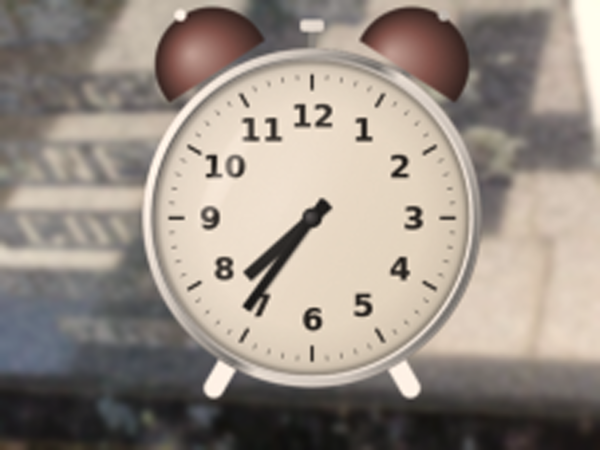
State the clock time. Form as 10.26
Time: 7.36
